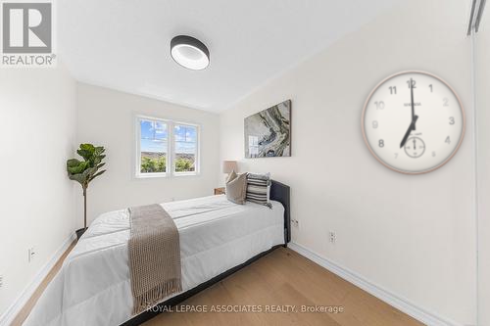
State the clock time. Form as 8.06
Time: 7.00
